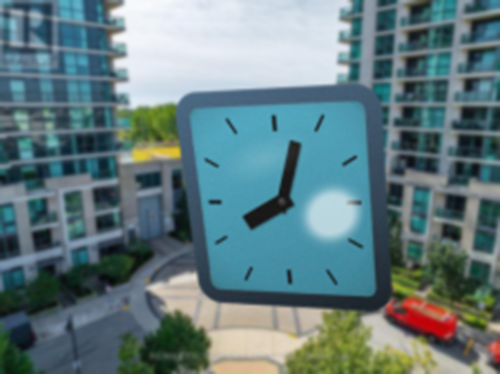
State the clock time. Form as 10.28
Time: 8.03
